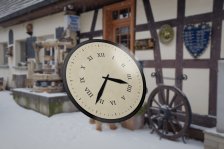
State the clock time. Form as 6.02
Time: 3.36
